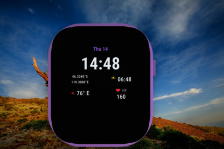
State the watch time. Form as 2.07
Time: 14.48
